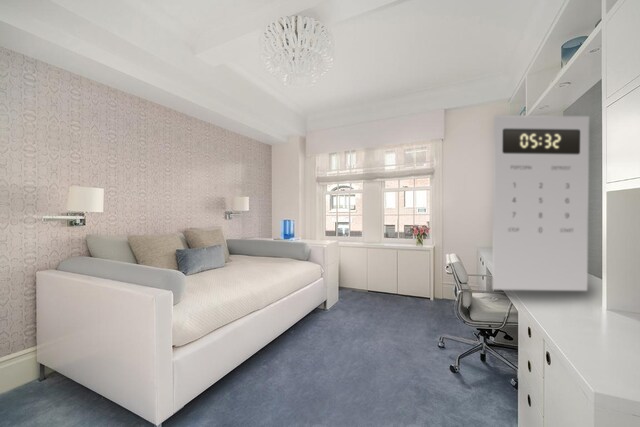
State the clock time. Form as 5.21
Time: 5.32
